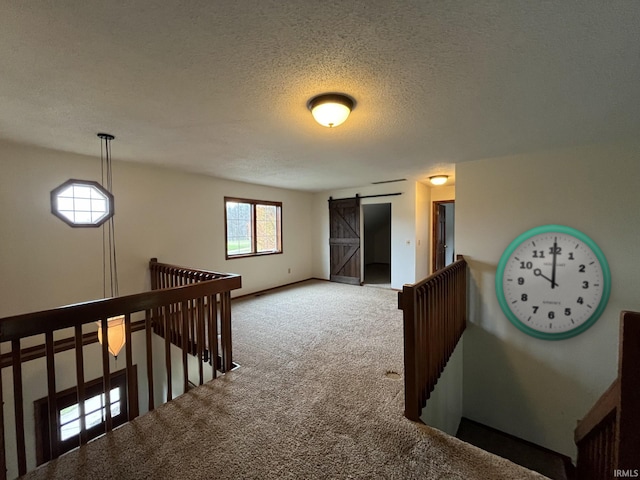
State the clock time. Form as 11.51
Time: 10.00
